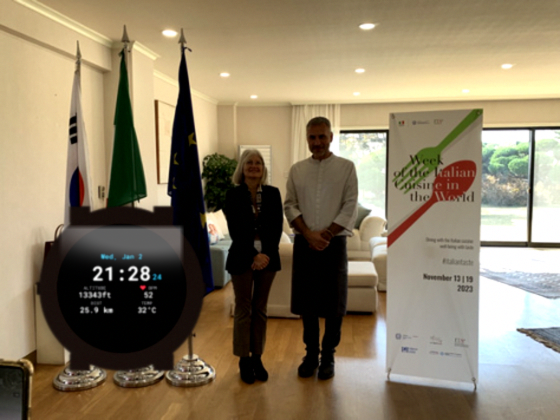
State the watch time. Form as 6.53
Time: 21.28
